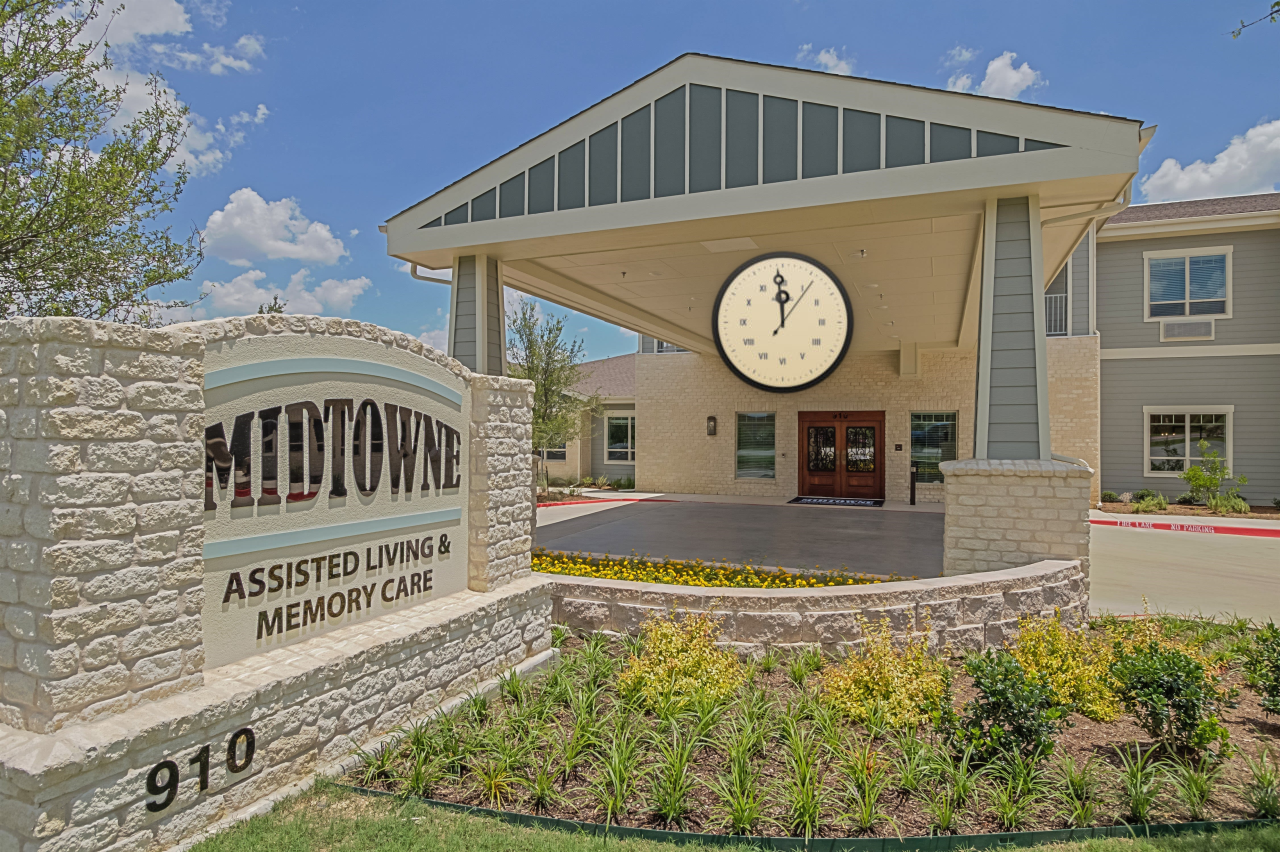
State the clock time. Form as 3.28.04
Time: 11.59.06
